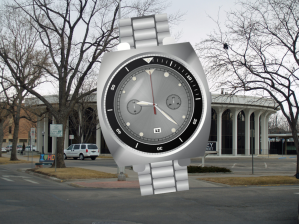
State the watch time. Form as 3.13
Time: 9.23
